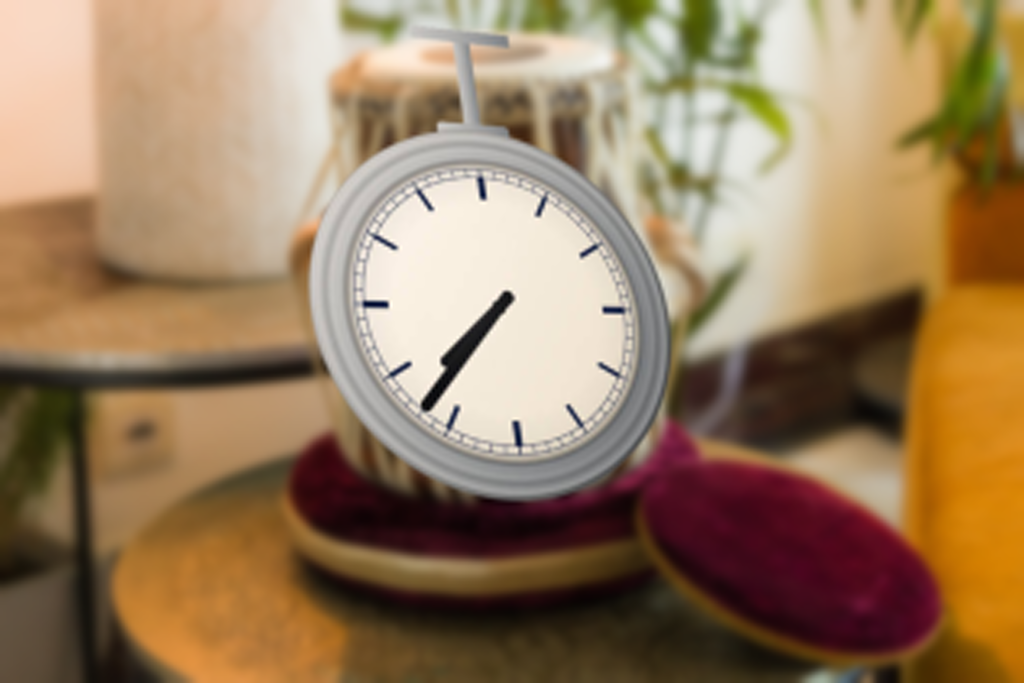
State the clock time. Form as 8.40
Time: 7.37
